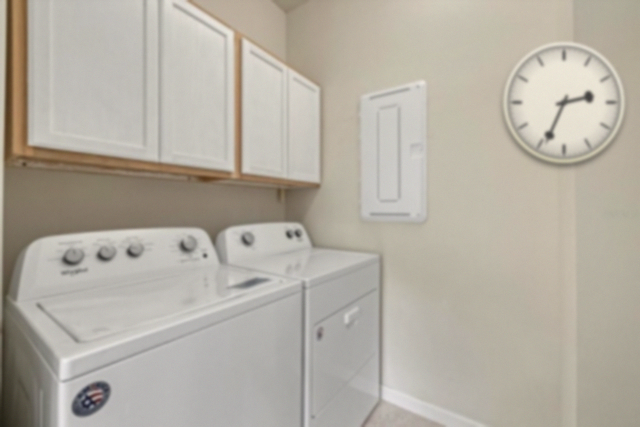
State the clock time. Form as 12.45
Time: 2.34
